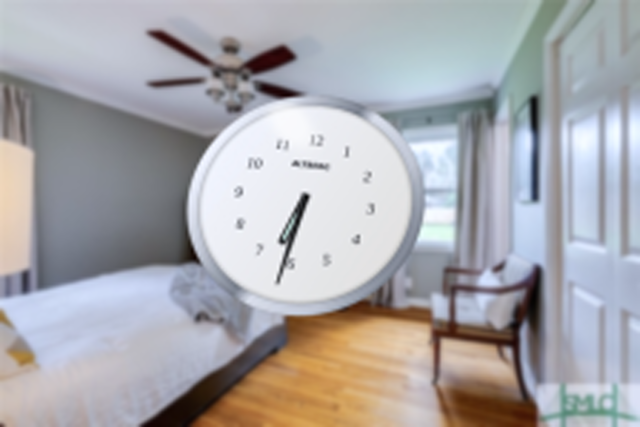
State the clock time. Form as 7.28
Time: 6.31
